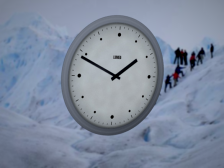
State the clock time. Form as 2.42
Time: 1.49
